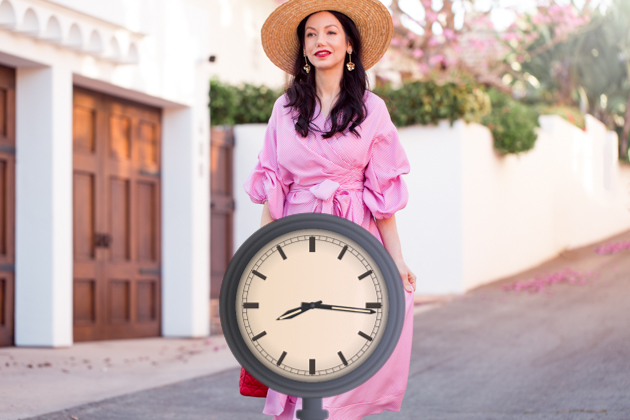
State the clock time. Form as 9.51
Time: 8.16
